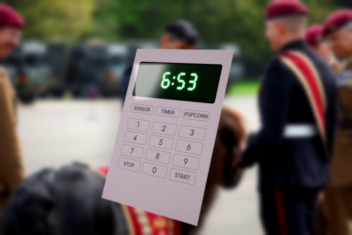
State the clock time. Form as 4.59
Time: 6.53
